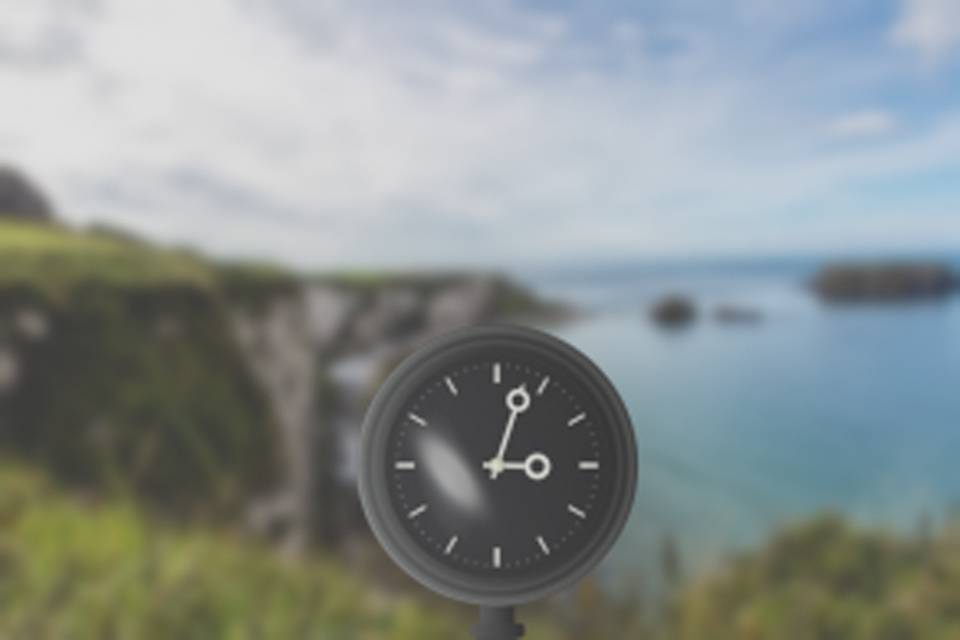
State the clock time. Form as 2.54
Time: 3.03
